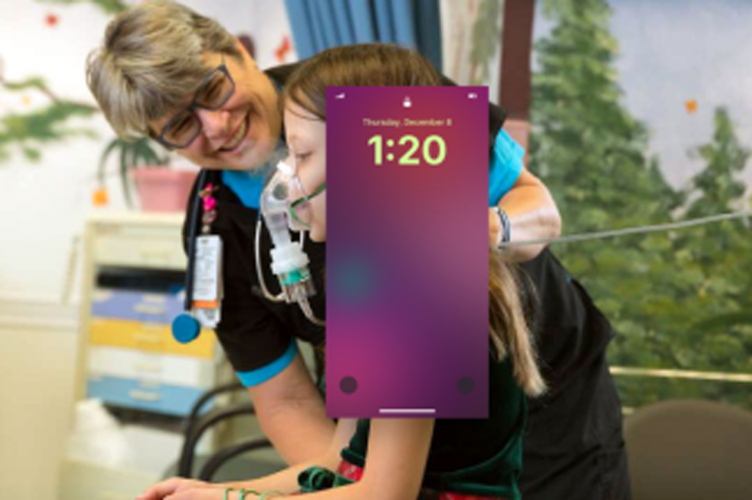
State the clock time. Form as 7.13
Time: 1.20
